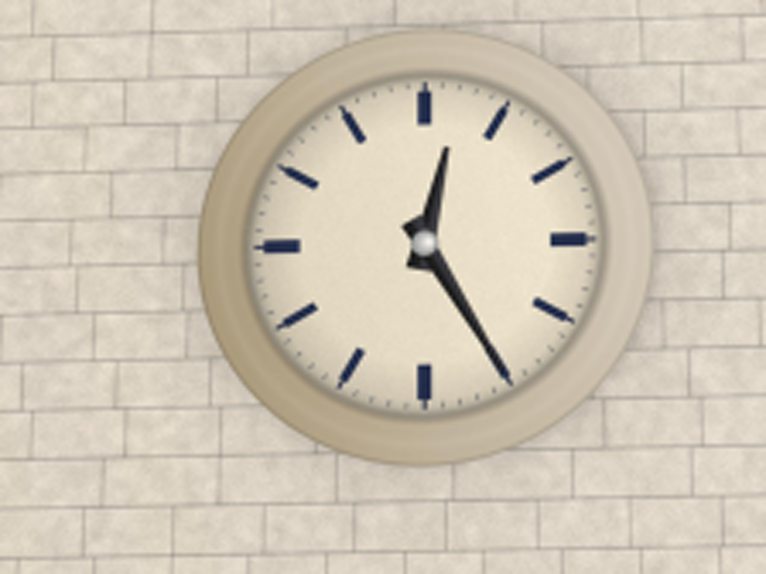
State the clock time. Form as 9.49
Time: 12.25
